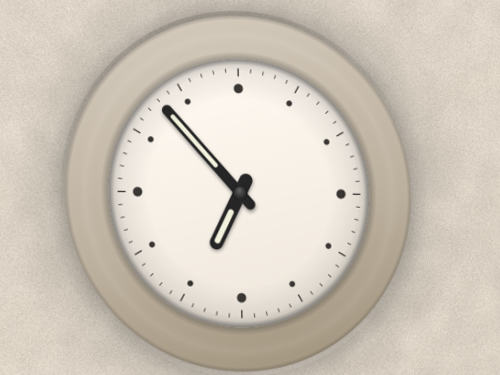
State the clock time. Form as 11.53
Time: 6.53
